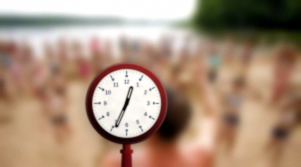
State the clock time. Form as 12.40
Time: 12.34
